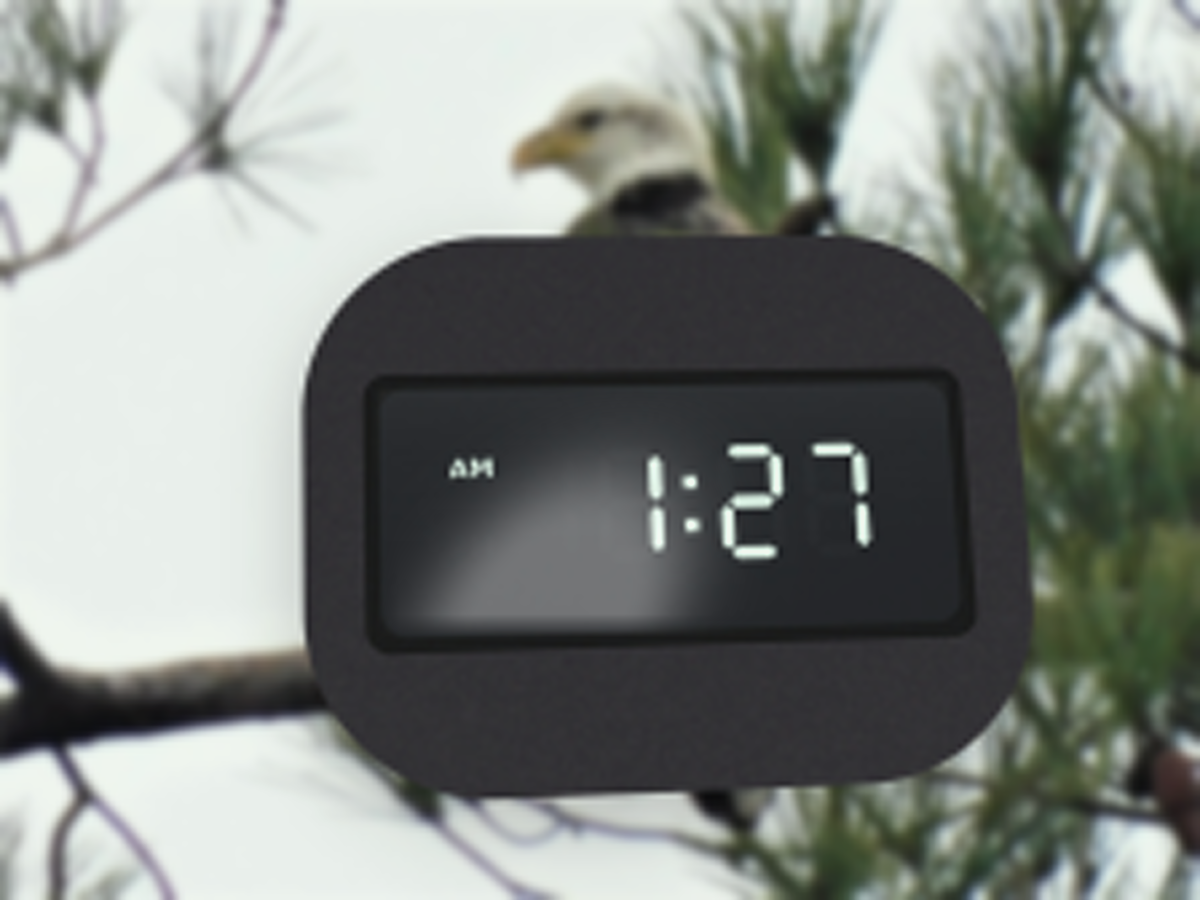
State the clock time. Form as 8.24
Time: 1.27
